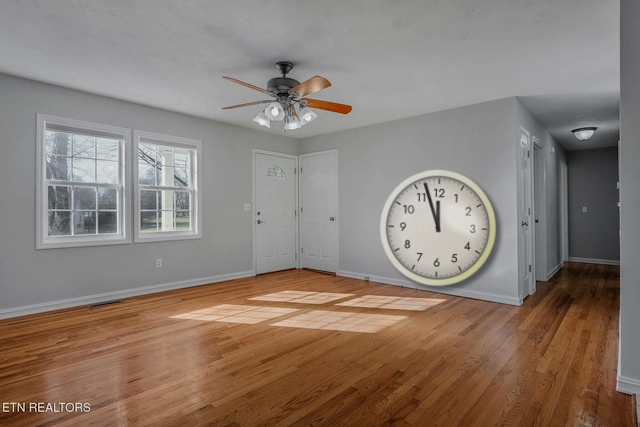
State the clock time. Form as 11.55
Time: 11.57
